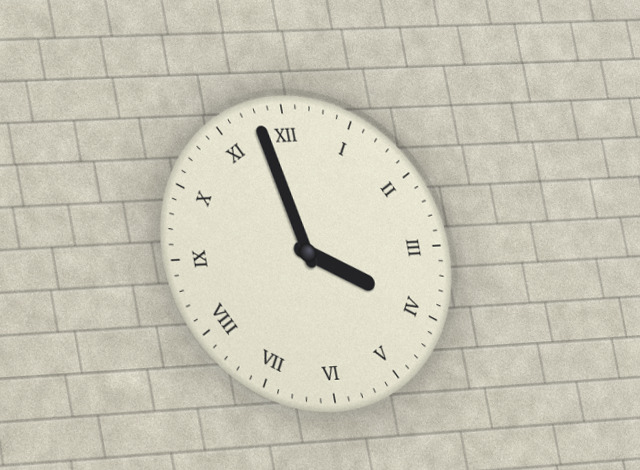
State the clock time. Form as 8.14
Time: 3.58
